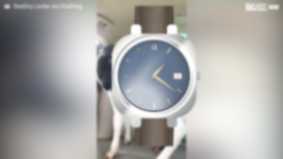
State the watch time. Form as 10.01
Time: 1.21
